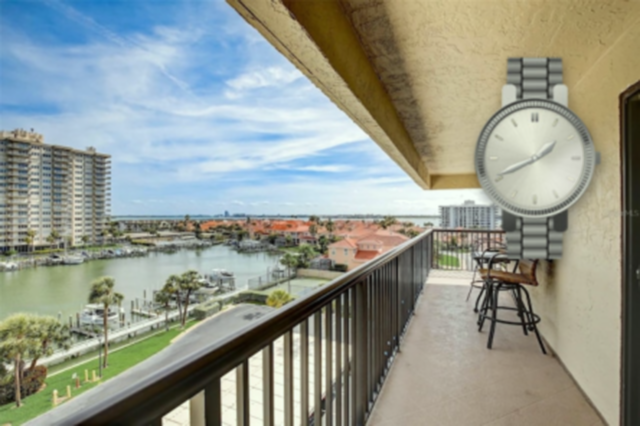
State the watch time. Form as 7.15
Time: 1.41
